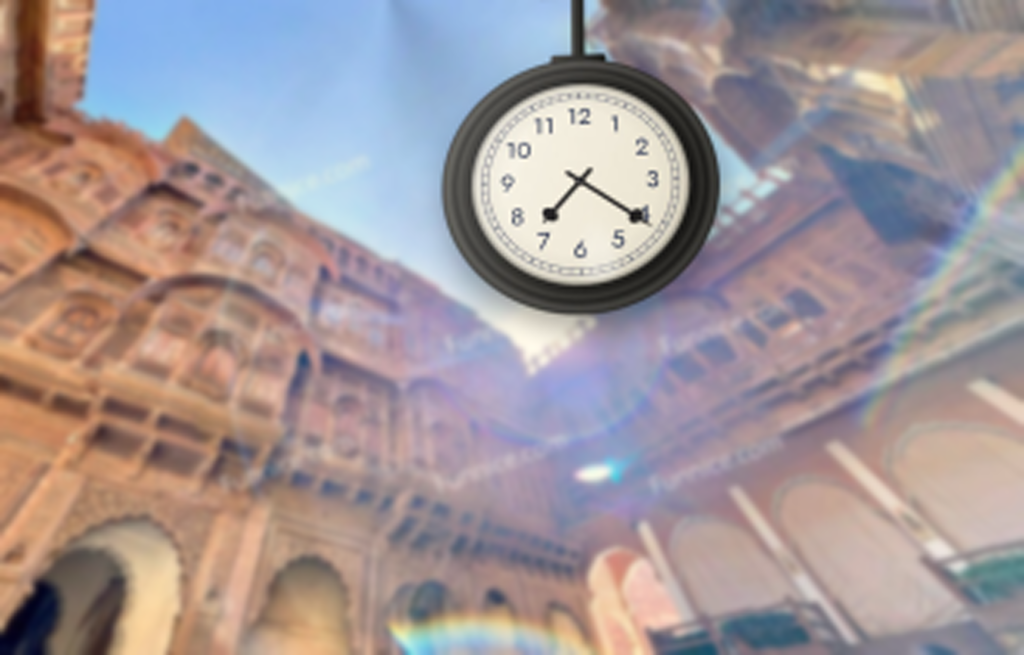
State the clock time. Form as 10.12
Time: 7.21
